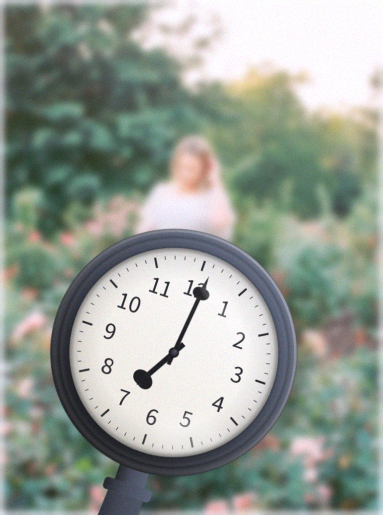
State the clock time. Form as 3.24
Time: 7.01
